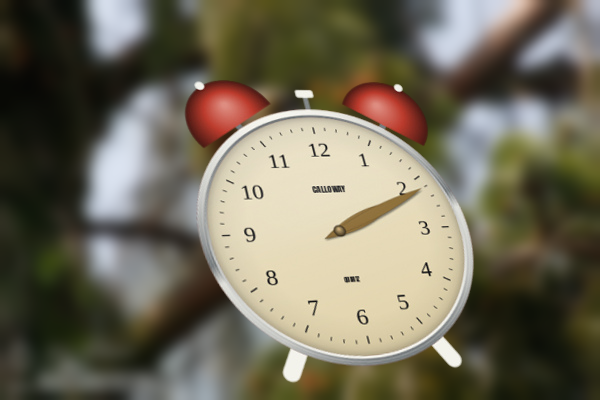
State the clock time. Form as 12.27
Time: 2.11
